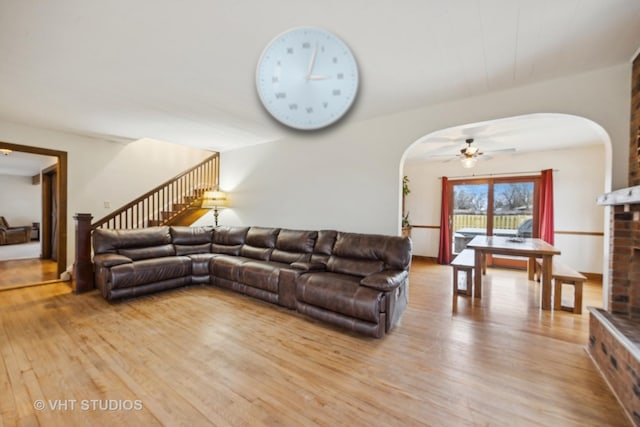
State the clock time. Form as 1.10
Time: 3.03
